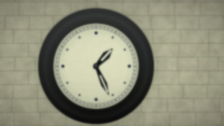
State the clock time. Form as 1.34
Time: 1.26
